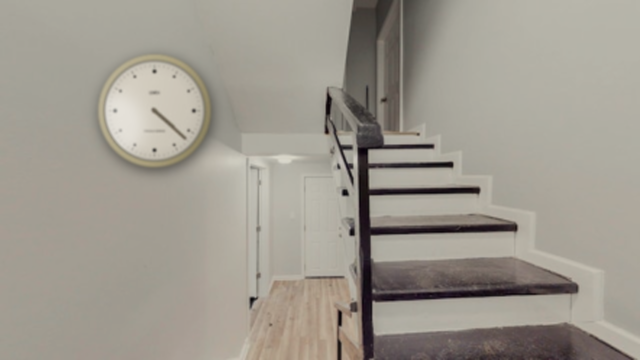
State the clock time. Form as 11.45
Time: 4.22
